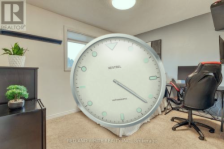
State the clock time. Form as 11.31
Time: 4.22
